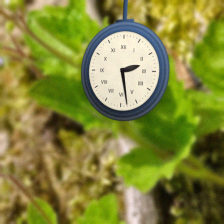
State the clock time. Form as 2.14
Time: 2.28
